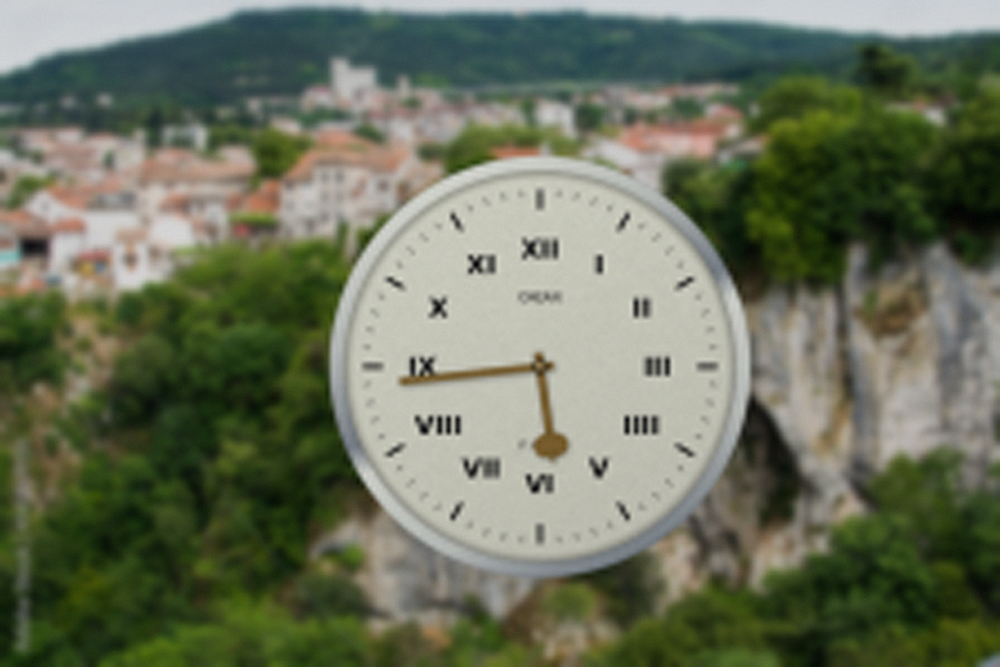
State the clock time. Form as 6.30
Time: 5.44
